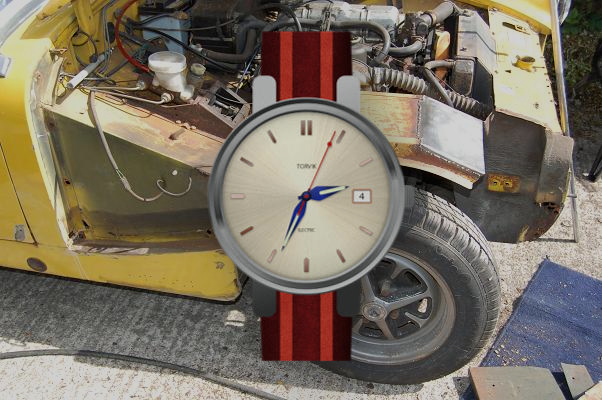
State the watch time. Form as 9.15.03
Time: 2.34.04
